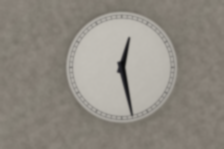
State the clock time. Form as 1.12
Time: 12.28
